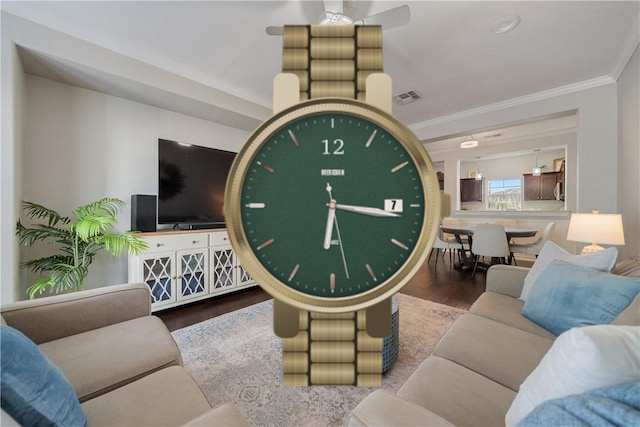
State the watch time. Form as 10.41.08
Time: 6.16.28
